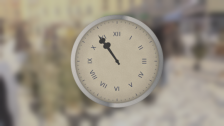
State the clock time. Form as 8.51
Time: 10.54
